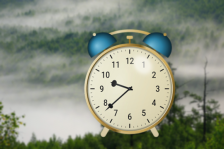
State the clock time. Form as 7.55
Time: 9.38
